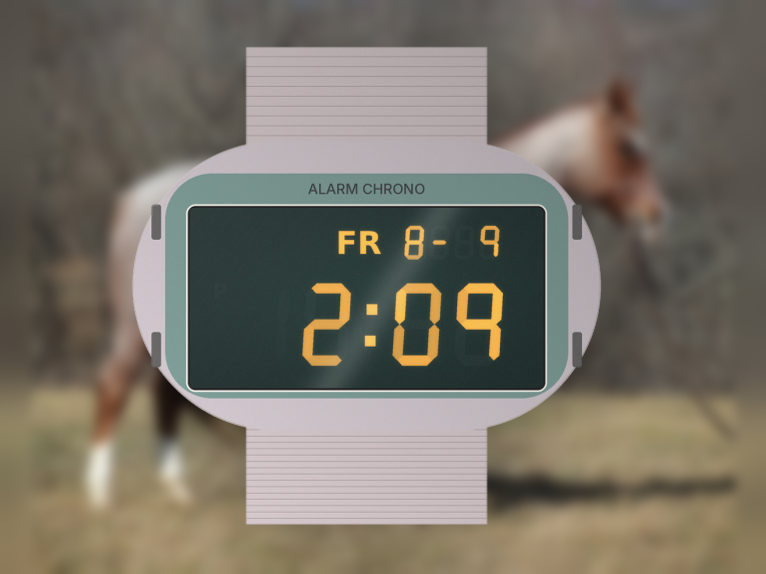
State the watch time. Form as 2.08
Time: 2.09
